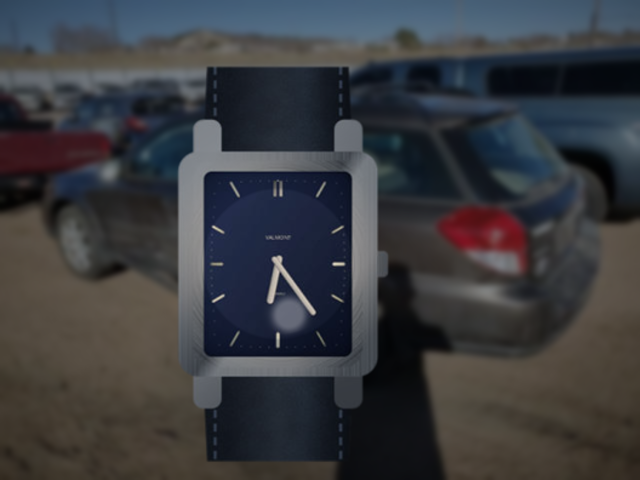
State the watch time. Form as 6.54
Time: 6.24
